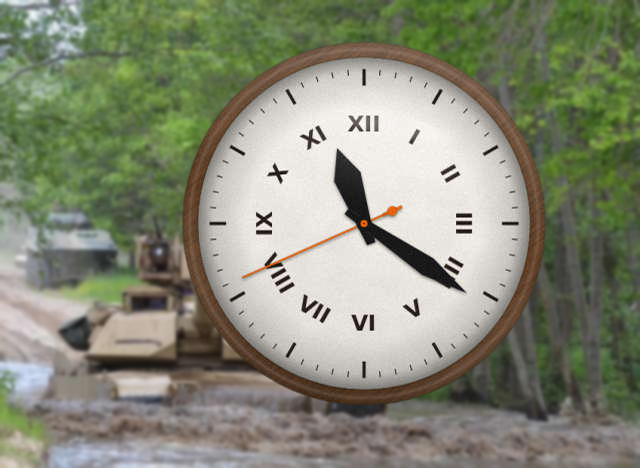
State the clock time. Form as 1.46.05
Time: 11.20.41
